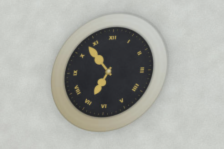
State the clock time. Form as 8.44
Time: 6.53
